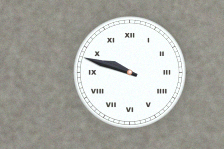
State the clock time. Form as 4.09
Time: 9.48
